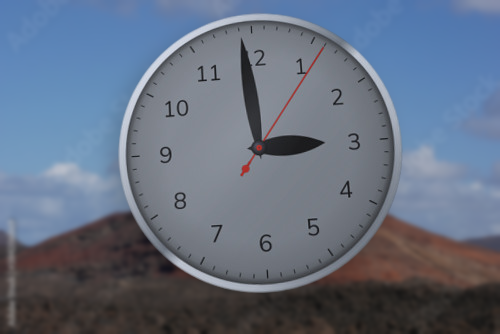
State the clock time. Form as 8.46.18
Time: 2.59.06
